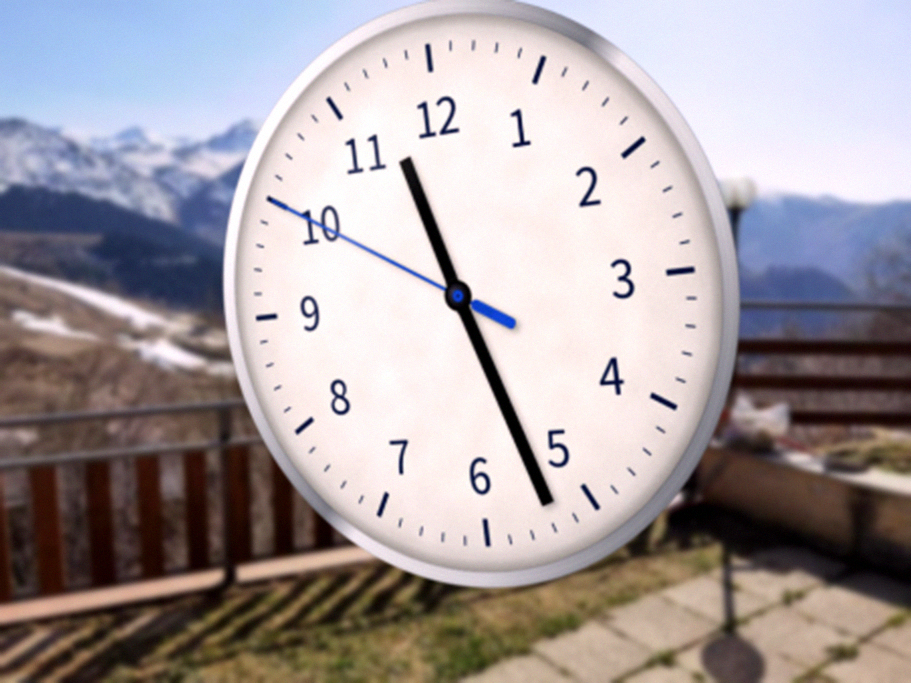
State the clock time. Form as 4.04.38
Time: 11.26.50
